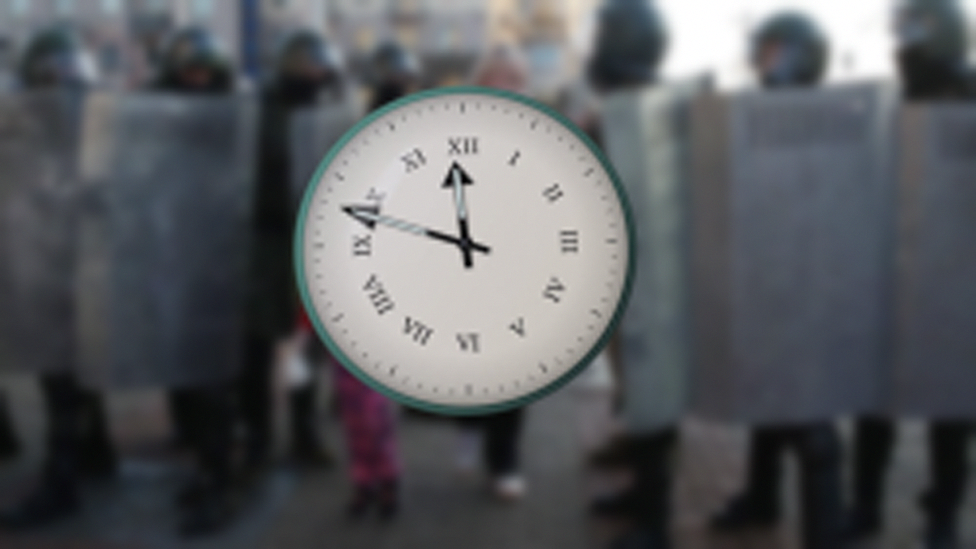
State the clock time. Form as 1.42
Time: 11.48
